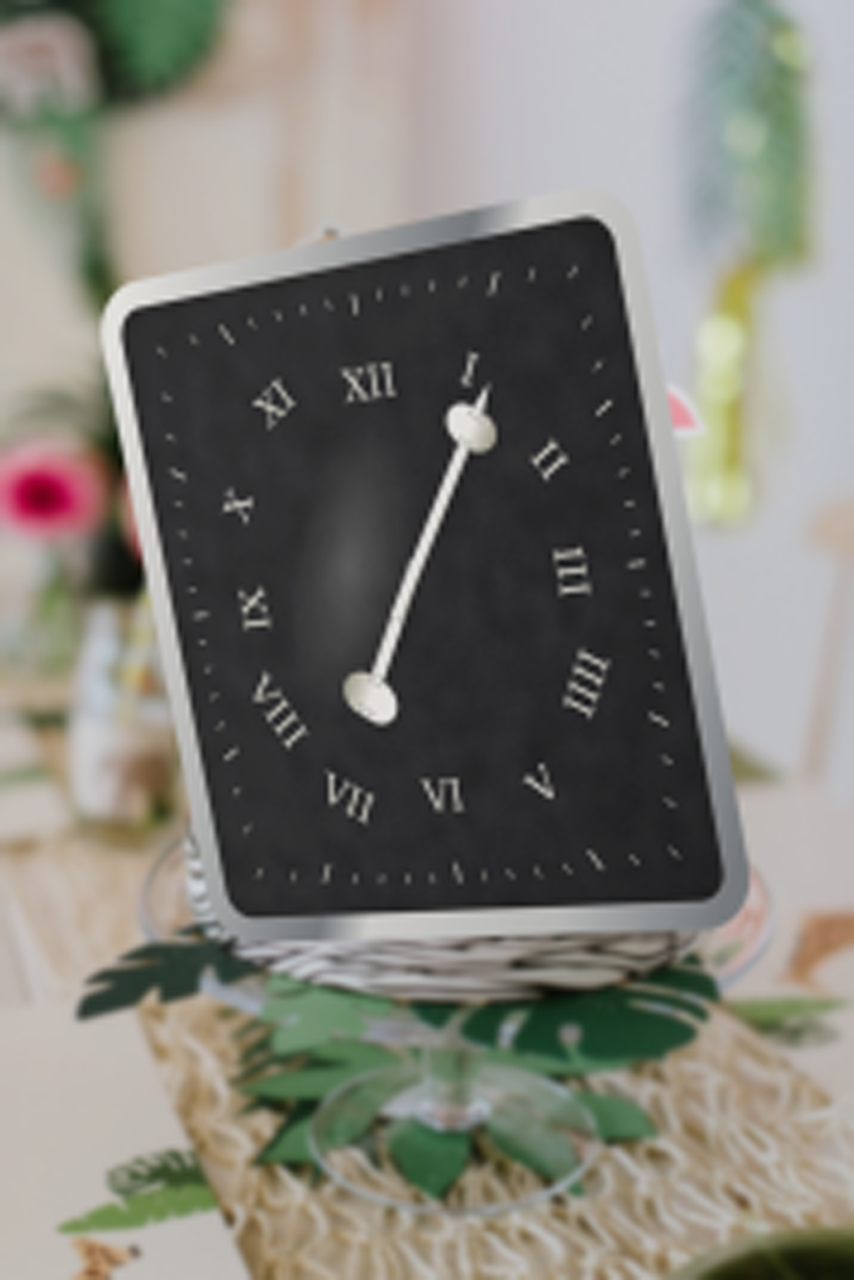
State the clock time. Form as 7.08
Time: 7.06
